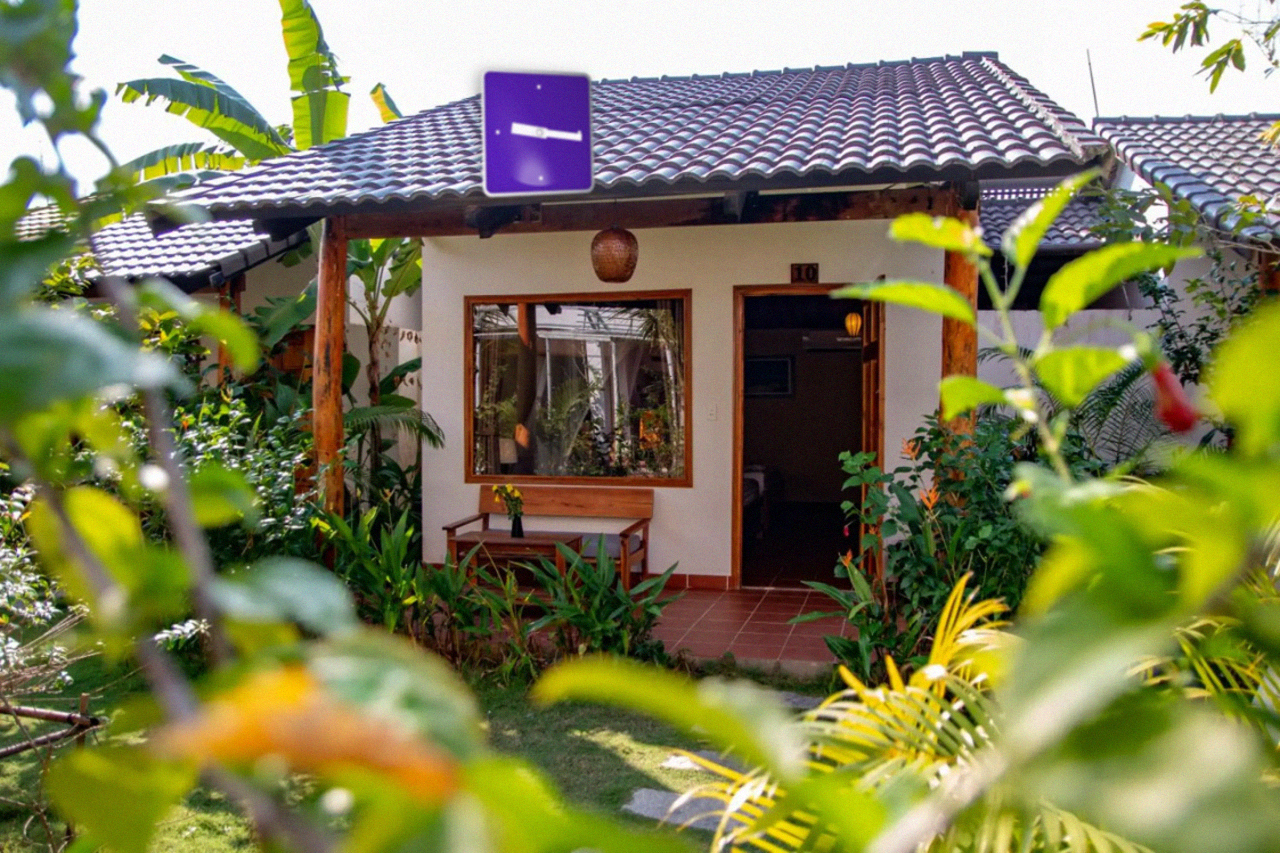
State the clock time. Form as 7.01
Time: 9.16
